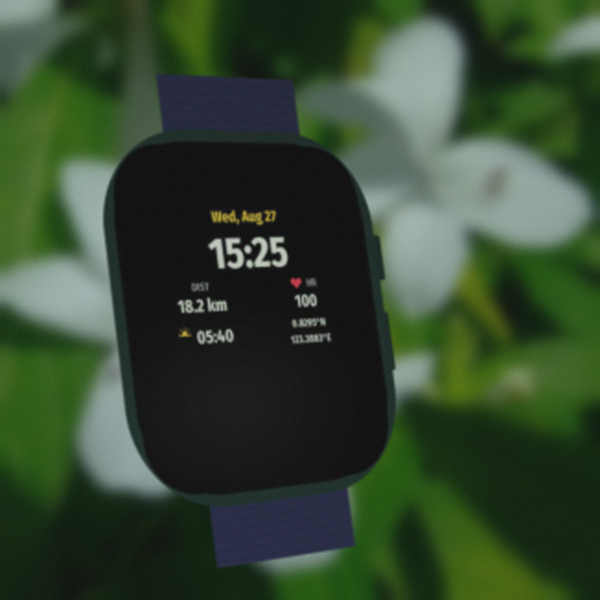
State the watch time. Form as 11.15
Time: 15.25
